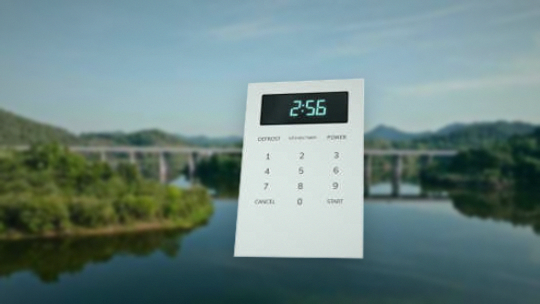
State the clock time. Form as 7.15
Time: 2.56
